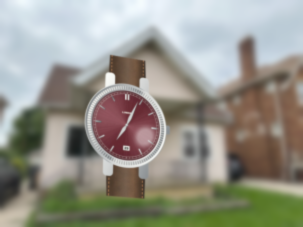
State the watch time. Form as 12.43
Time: 7.04
